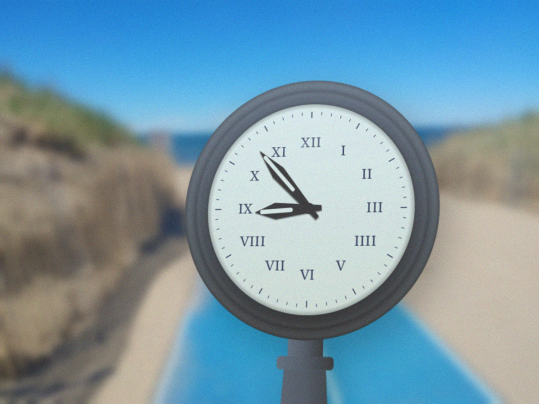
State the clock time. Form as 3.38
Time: 8.53
